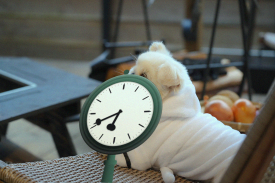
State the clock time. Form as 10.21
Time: 6.41
